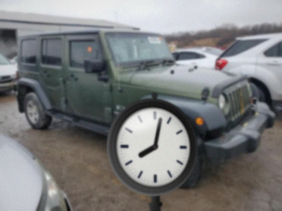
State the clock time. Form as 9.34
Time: 8.02
